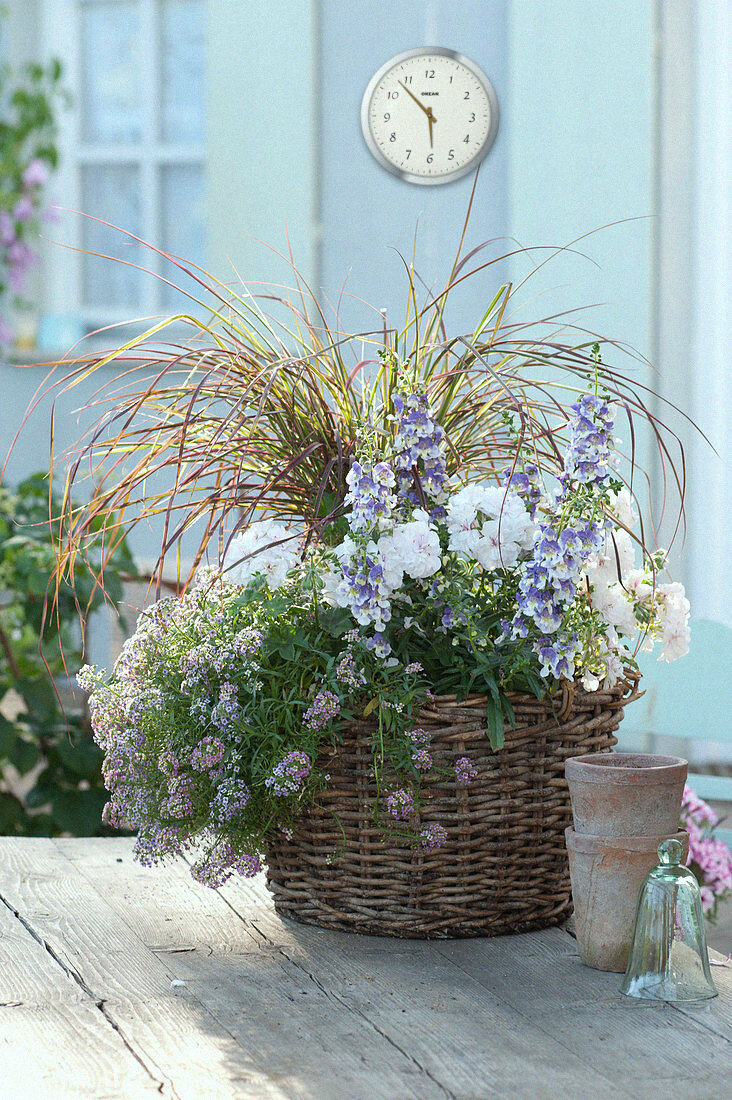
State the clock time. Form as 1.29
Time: 5.53
